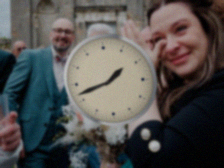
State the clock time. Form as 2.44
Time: 1.42
